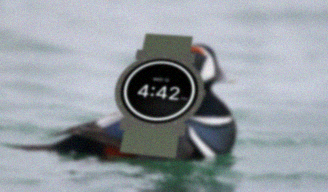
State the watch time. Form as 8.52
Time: 4.42
